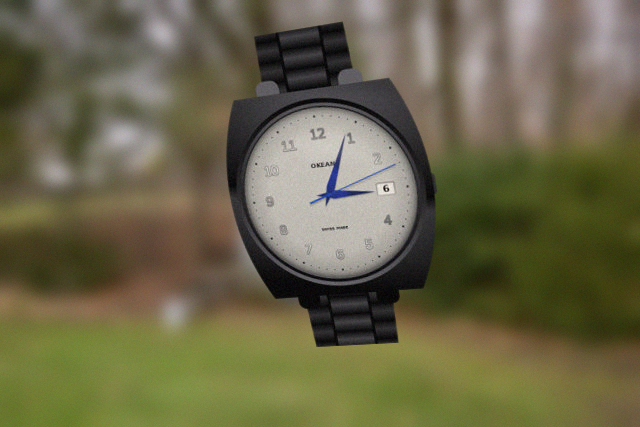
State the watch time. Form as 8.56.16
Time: 3.04.12
